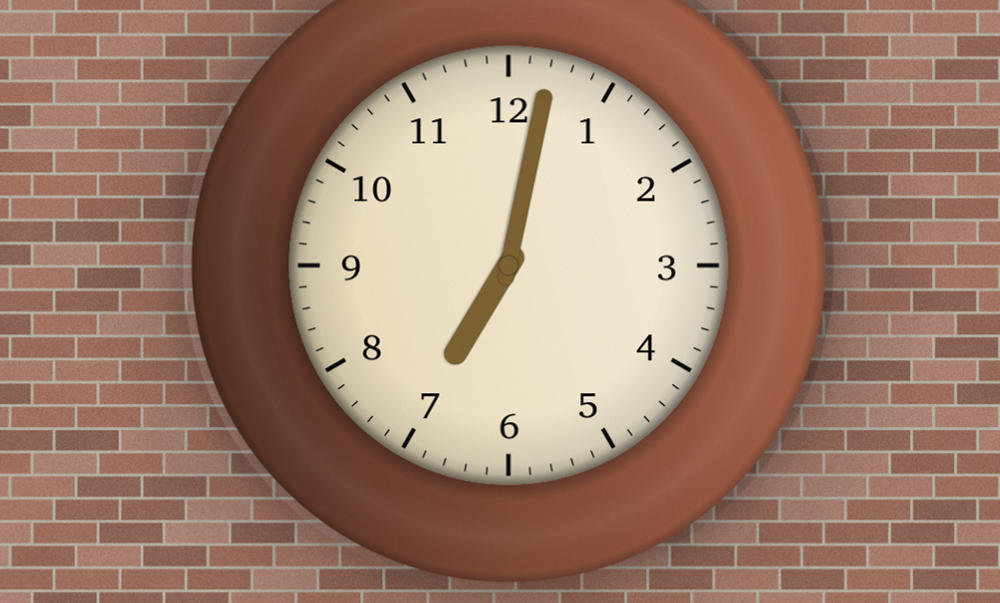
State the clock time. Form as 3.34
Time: 7.02
